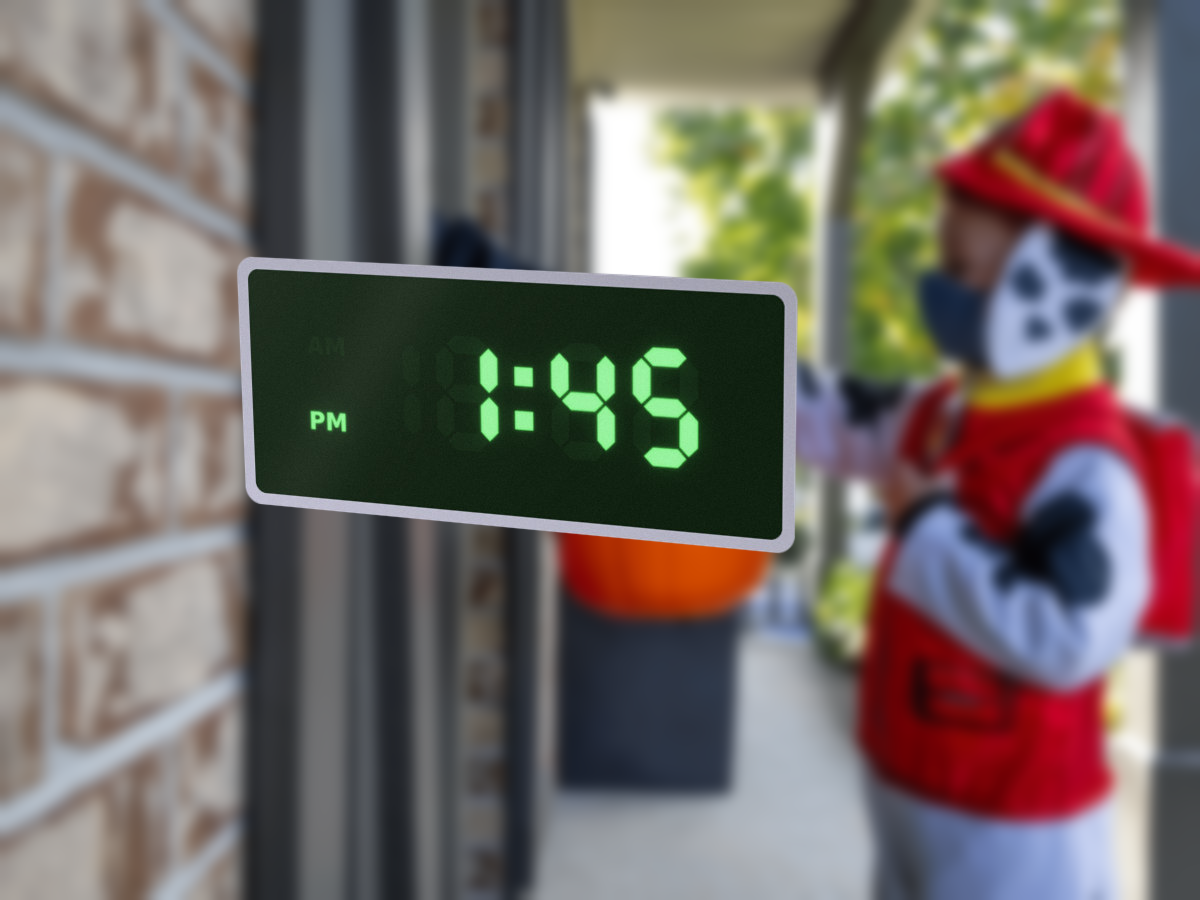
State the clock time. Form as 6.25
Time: 1.45
